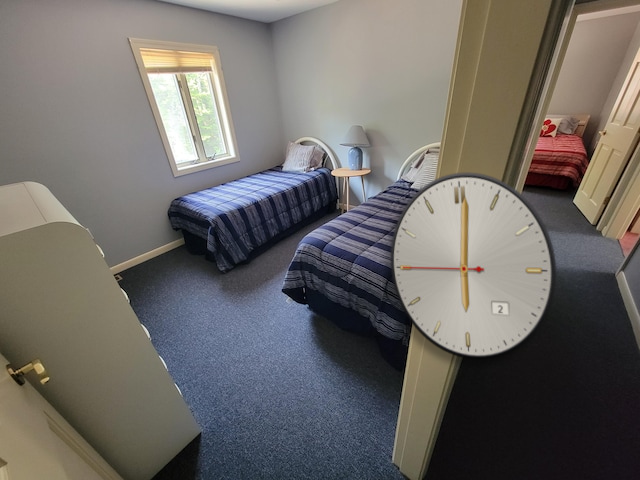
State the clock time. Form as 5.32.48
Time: 6.00.45
